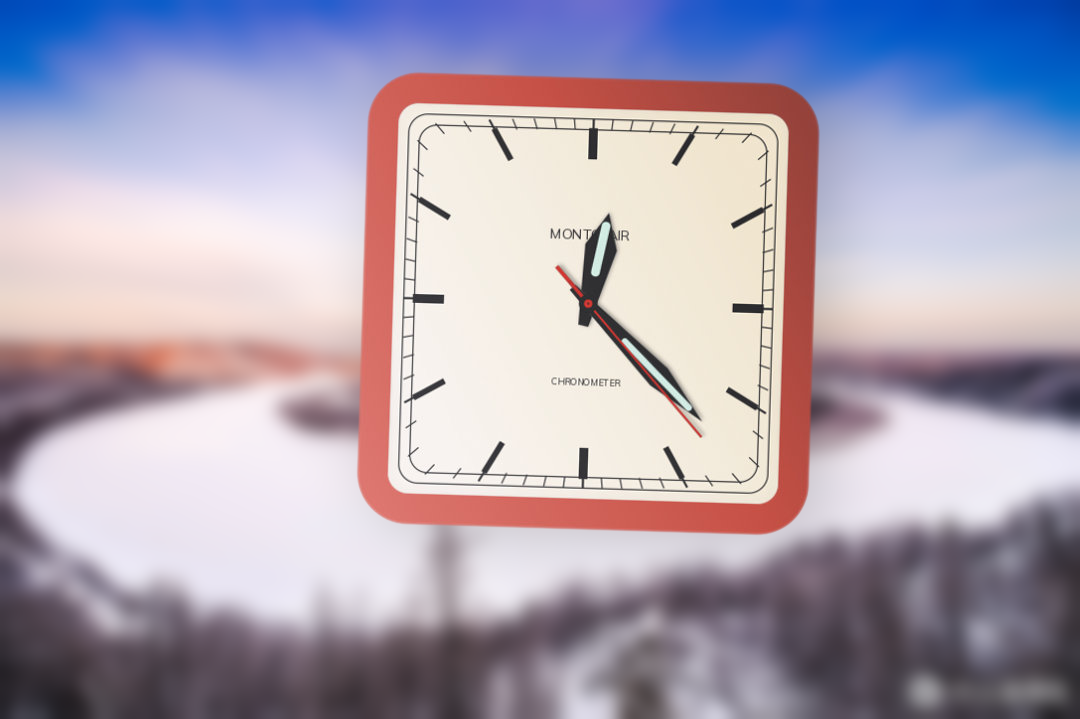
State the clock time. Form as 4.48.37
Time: 12.22.23
